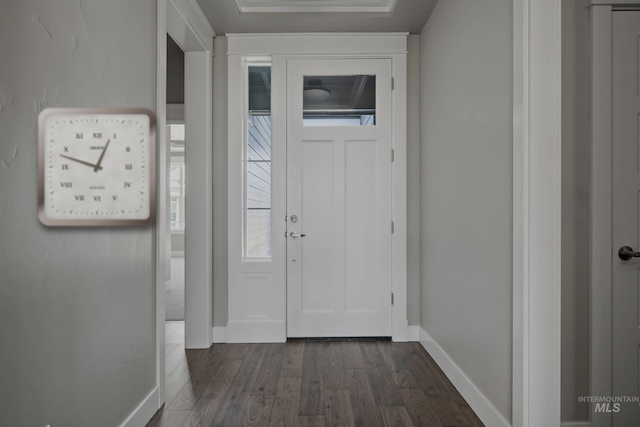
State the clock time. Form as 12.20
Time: 12.48
